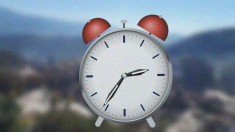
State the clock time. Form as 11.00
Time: 2.36
